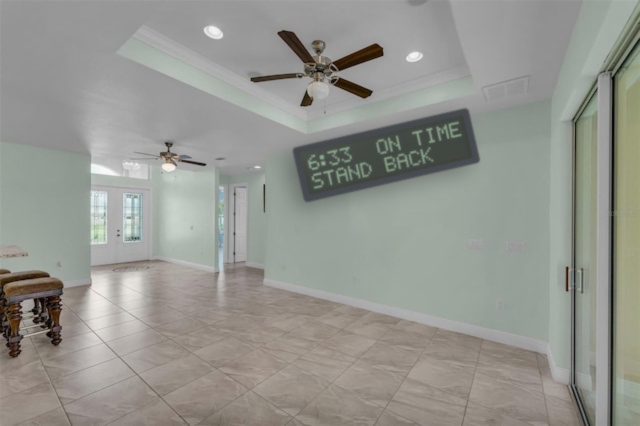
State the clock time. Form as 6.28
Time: 6.33
